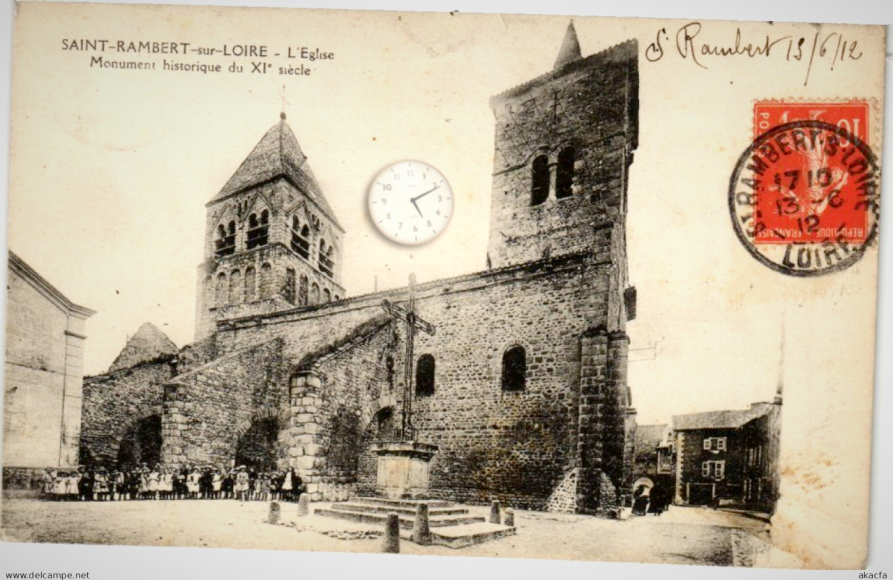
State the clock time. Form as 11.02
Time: 5.11
